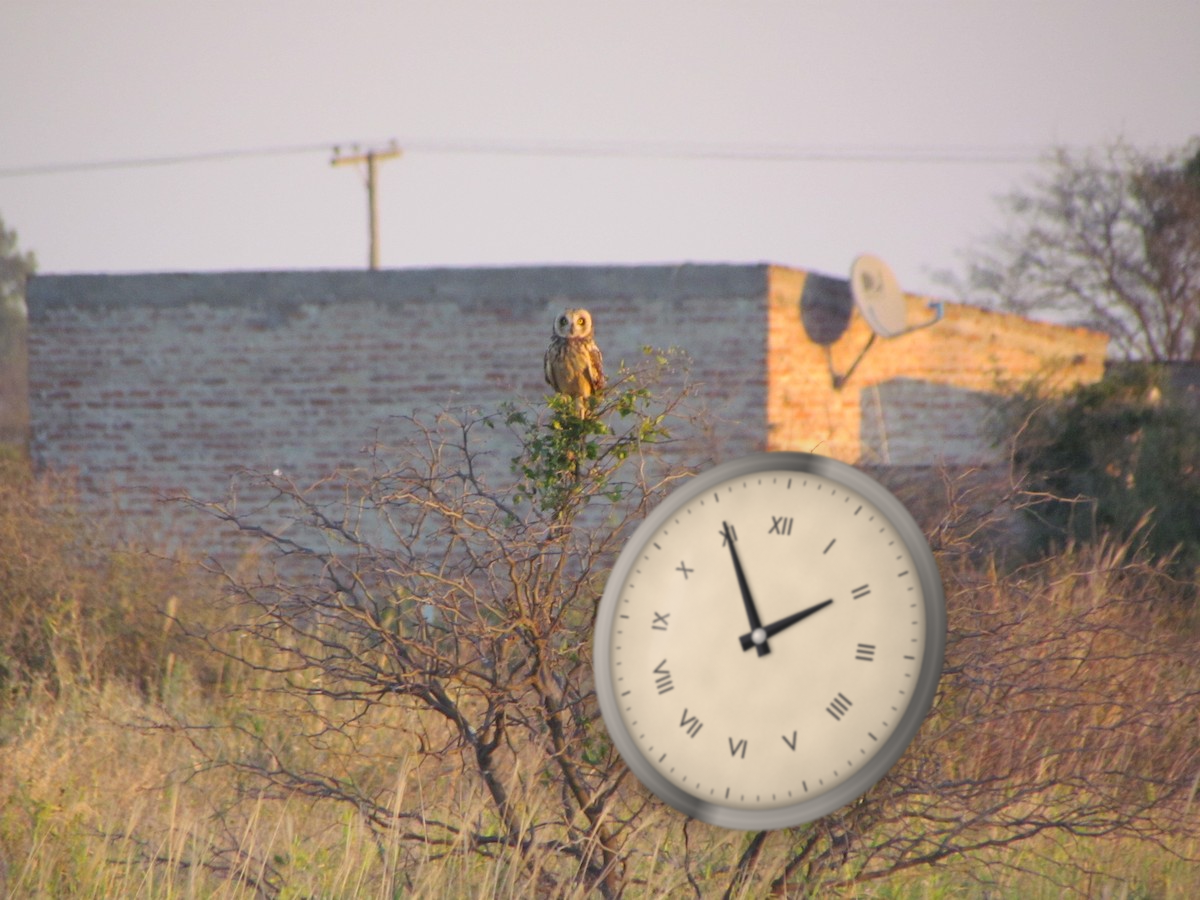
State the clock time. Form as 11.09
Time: 1.55
